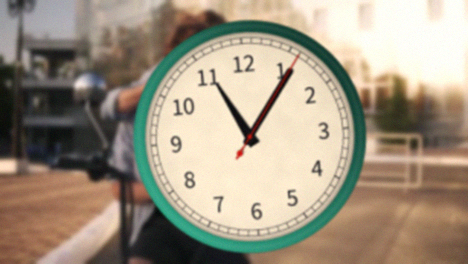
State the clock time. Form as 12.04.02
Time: 11.06.06
